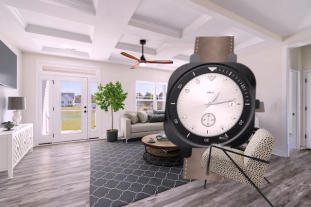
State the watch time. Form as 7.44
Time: 1.13
